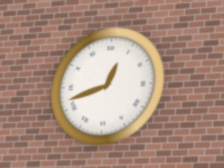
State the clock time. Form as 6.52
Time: 12.42
